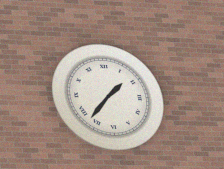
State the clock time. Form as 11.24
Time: 1.37
